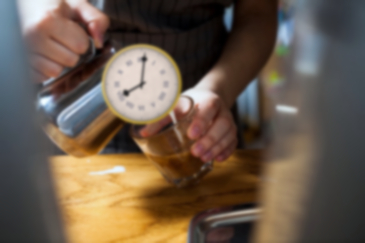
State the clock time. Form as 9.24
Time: 8.01
